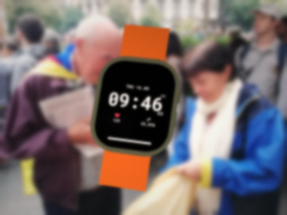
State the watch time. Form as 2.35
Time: 9.46
